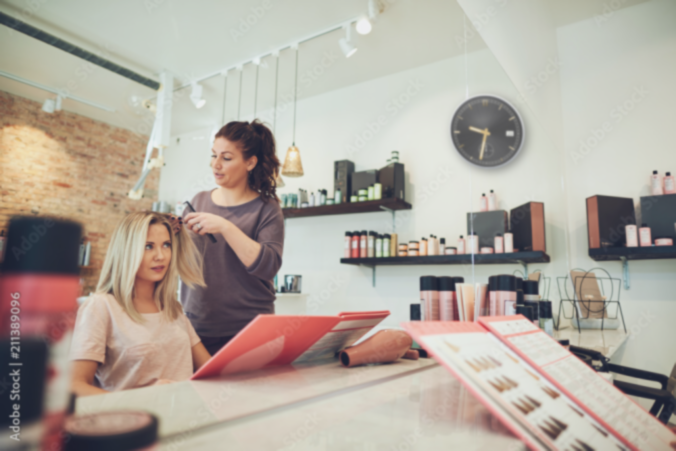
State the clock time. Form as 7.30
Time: 9.32
